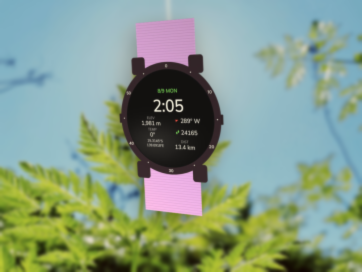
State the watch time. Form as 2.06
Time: 2.05
